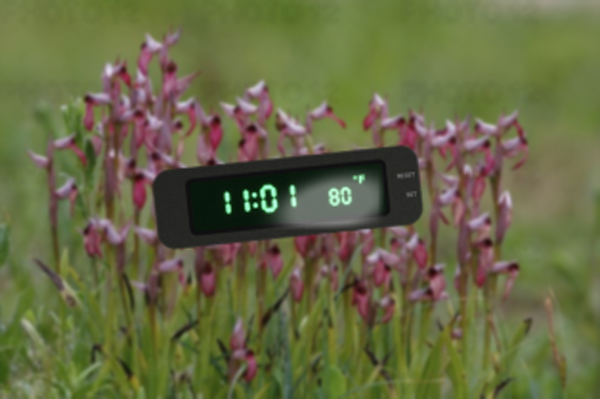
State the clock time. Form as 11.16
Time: 11.01
